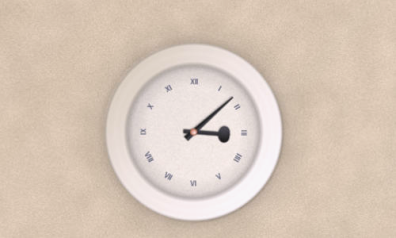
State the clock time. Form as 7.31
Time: 3.08
